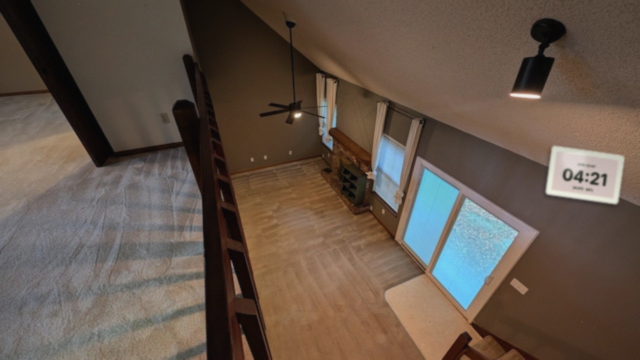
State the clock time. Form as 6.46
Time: 4.21
